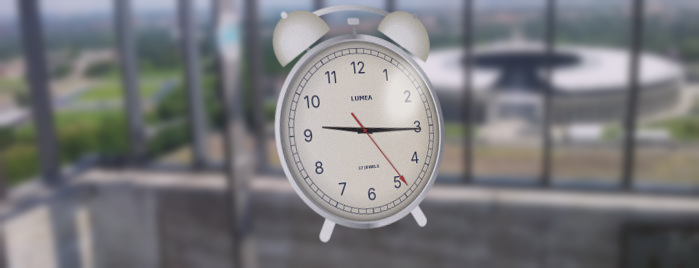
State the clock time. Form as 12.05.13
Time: 9.15.24
